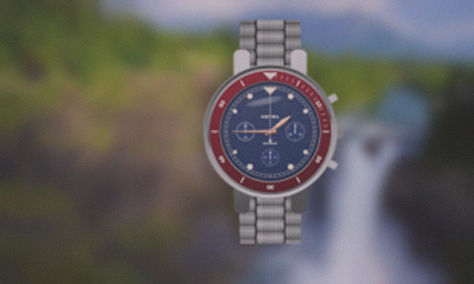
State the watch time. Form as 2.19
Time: 1.45
